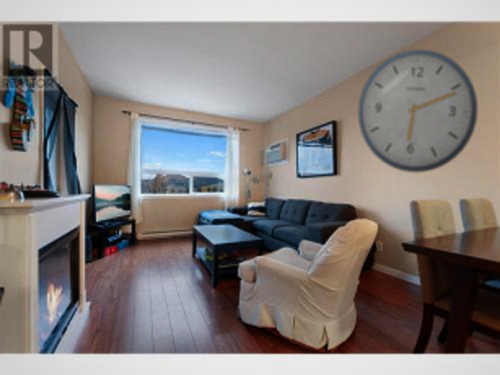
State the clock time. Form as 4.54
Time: 6.11
